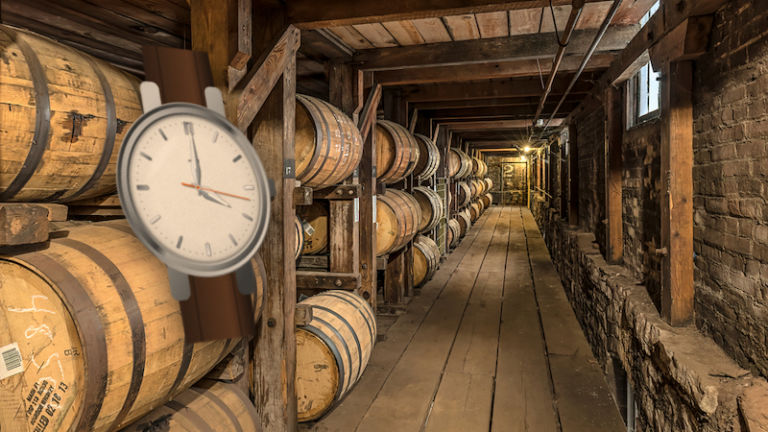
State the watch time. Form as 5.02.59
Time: 4.00.17
